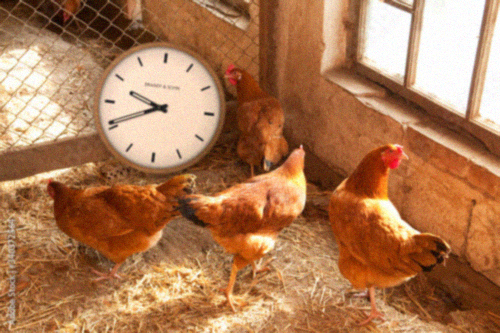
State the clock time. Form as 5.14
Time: 9.41
